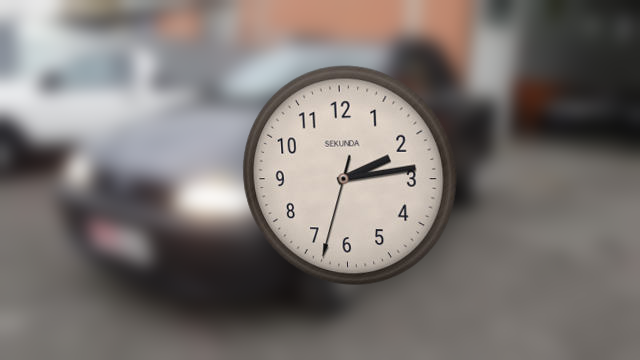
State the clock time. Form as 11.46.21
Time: 2.13.33
